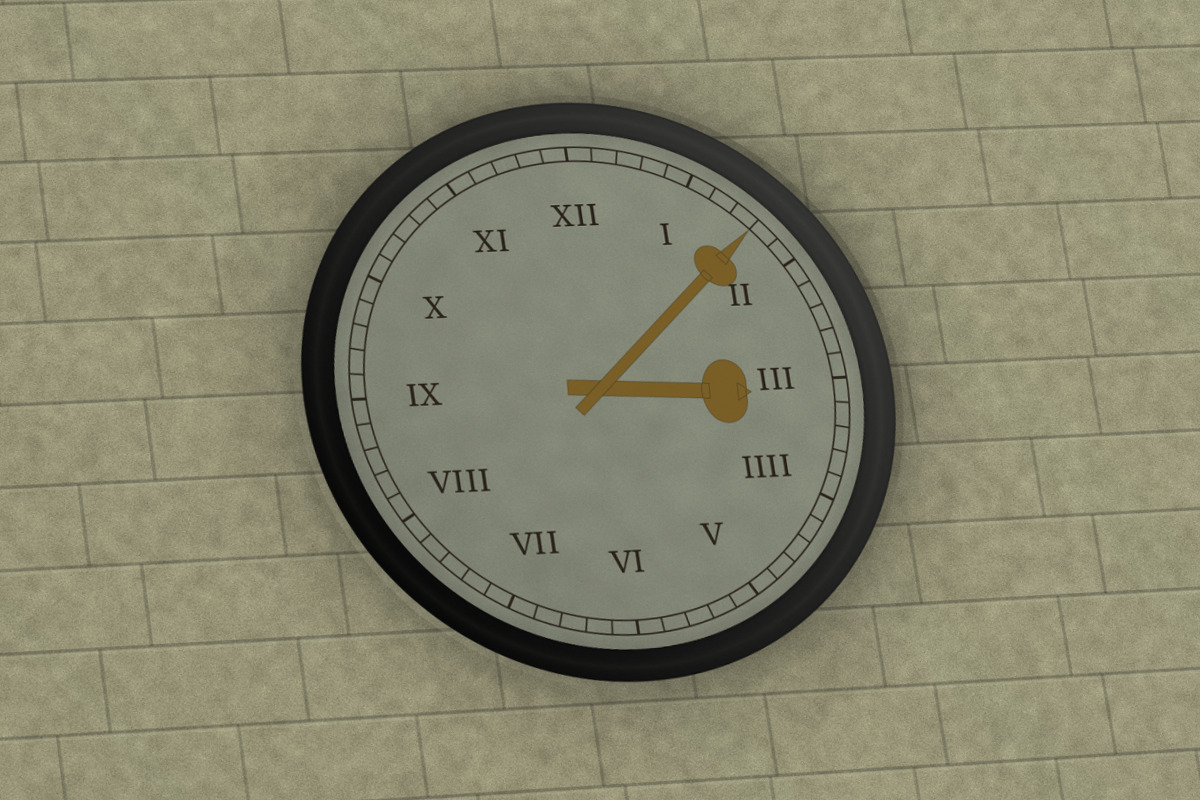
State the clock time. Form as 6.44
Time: 3.08
